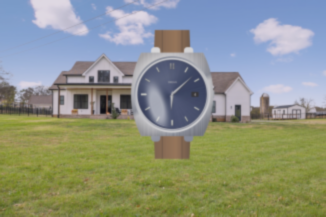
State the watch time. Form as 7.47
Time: 6.08
